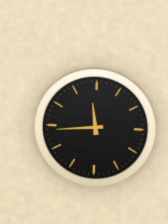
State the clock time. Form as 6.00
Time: 11.44
